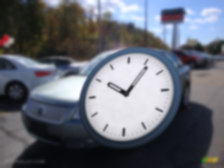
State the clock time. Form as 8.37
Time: 10.06
